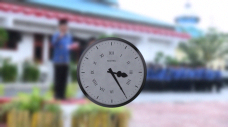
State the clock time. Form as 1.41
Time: 3.25
